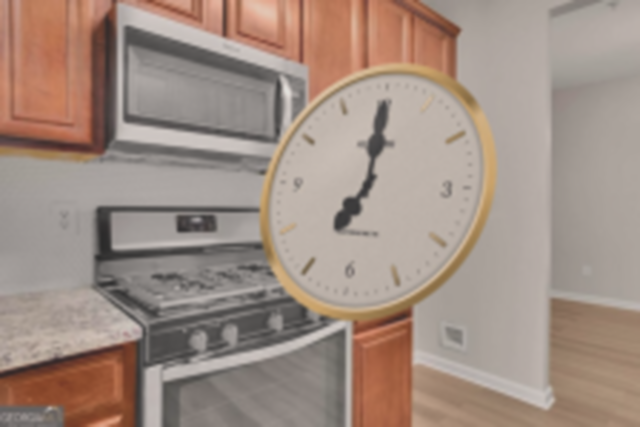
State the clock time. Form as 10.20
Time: 7.00
